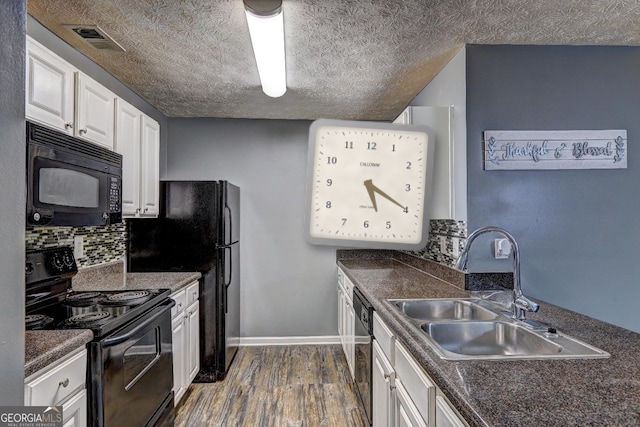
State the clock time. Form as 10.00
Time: 5.20
